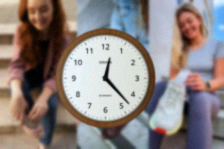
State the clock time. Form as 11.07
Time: 12.23
